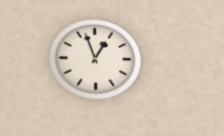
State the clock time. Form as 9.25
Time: 12.57
